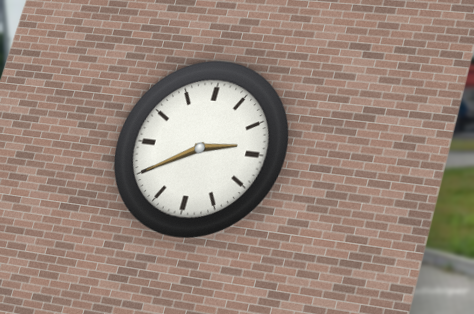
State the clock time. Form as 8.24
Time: 2.40
